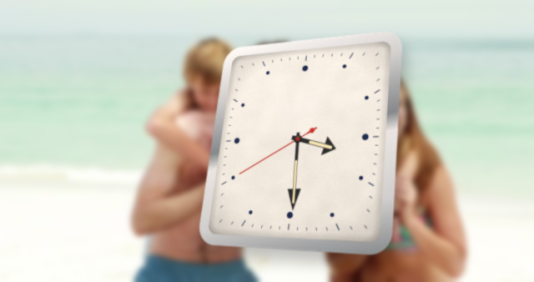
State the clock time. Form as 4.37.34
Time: 3.29.40
